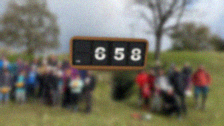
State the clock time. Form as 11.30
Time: 6.58
